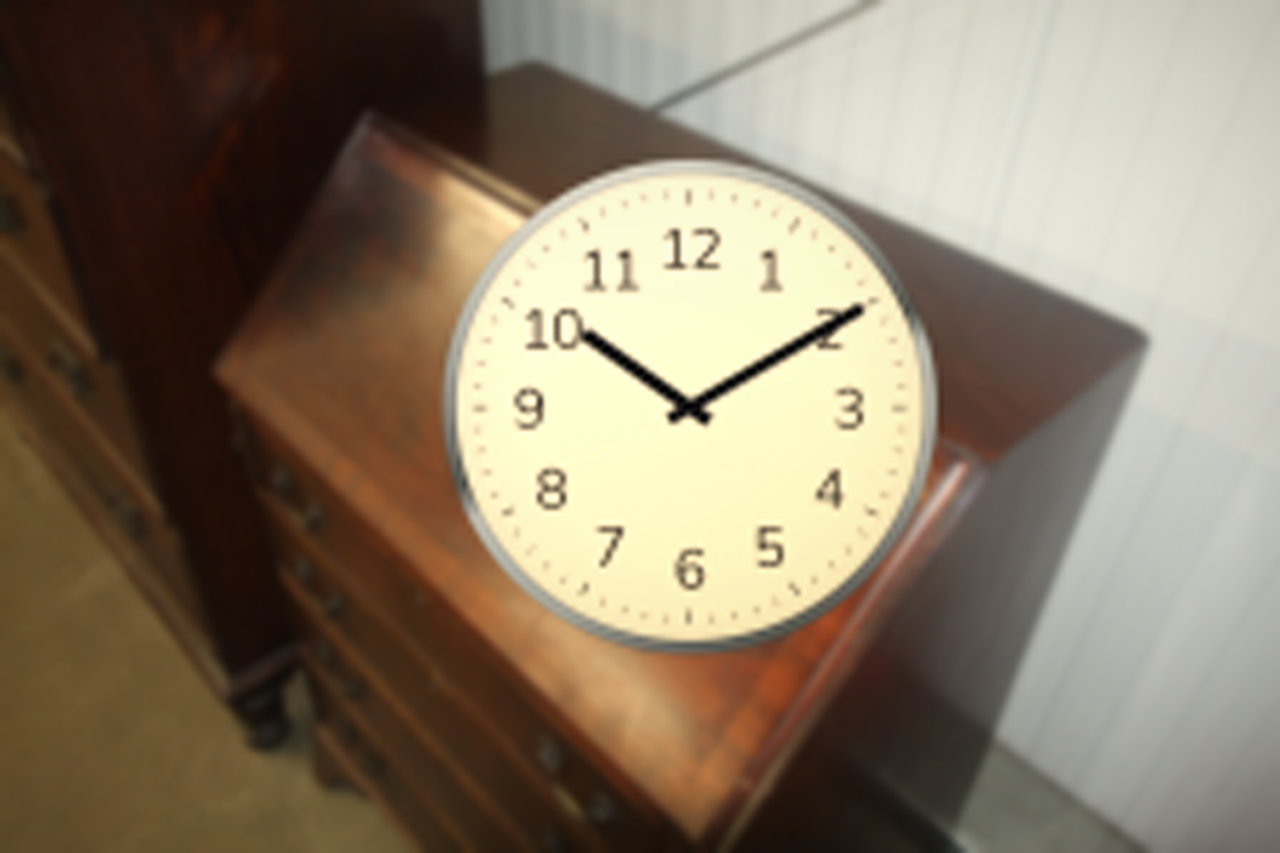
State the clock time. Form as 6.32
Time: 10.10
